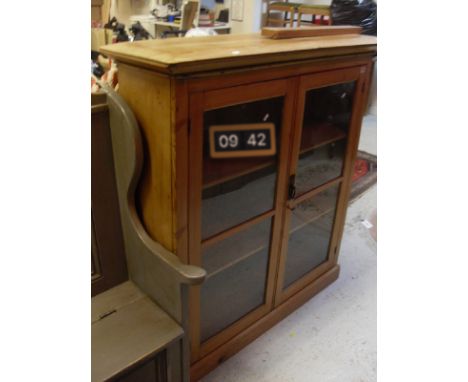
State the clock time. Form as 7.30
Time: 9.42
